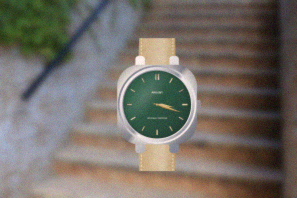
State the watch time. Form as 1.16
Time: 3.18
